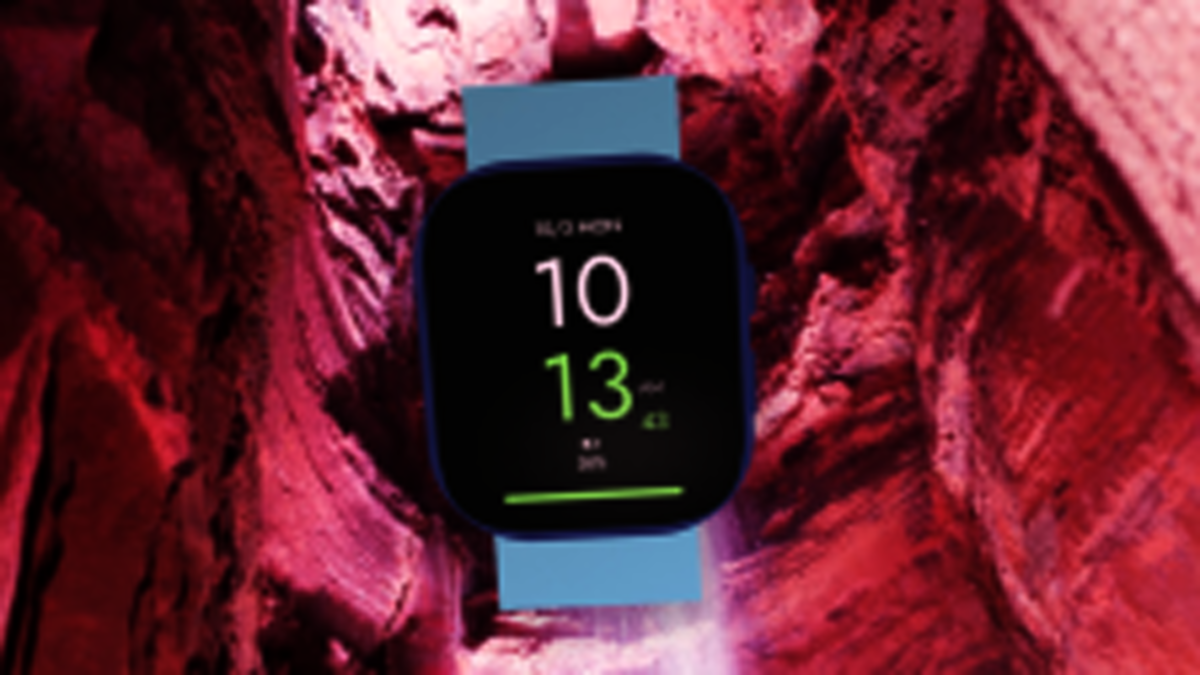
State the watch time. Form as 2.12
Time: 10.13
